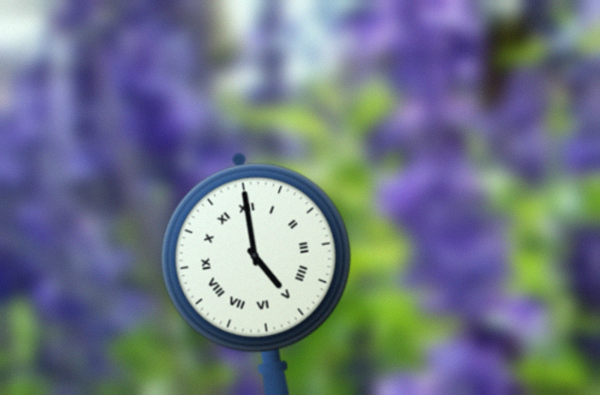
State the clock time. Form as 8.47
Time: 5.00
